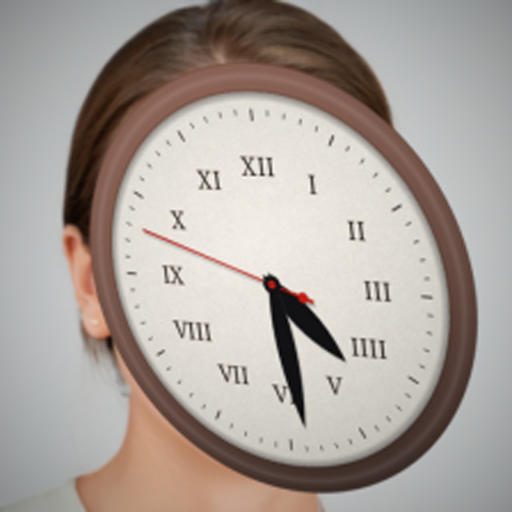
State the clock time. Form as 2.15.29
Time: 4.28.48
